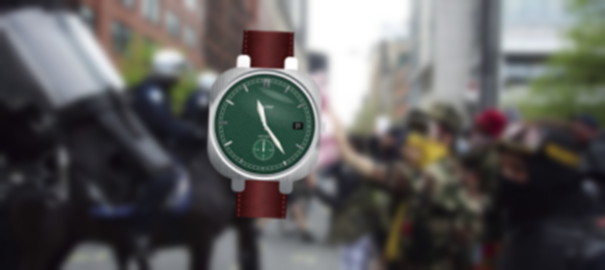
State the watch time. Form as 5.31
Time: 11.24
